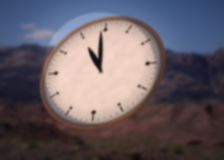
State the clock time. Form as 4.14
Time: 10.59
